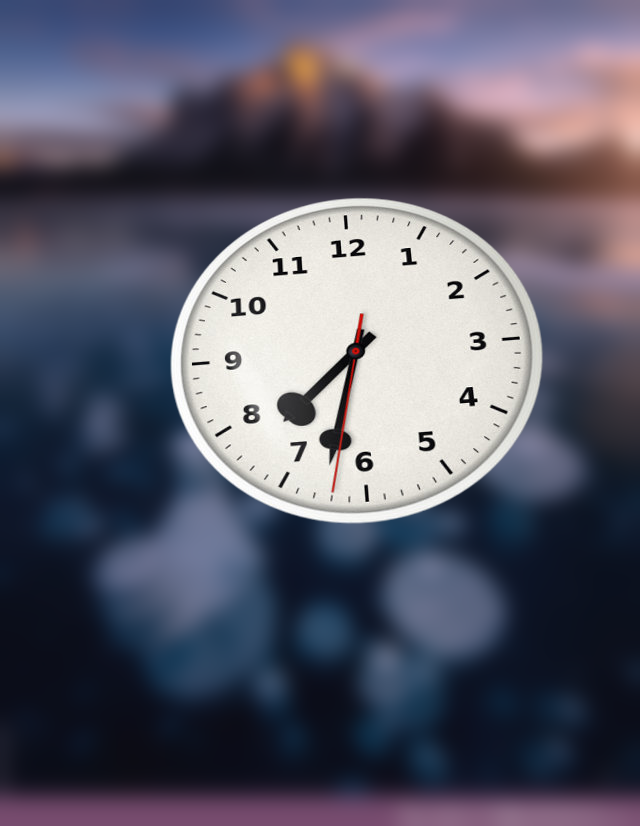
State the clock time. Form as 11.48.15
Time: 7.32.32
